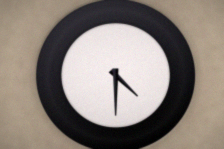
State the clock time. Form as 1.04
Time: 4.30
